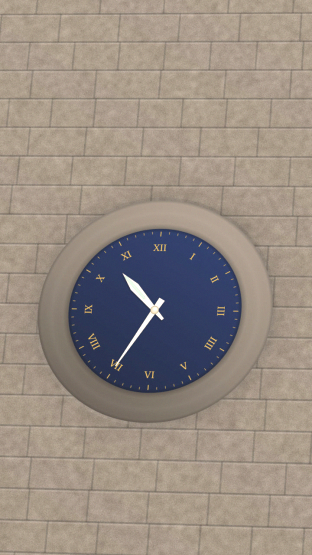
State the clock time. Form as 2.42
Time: 10.35
